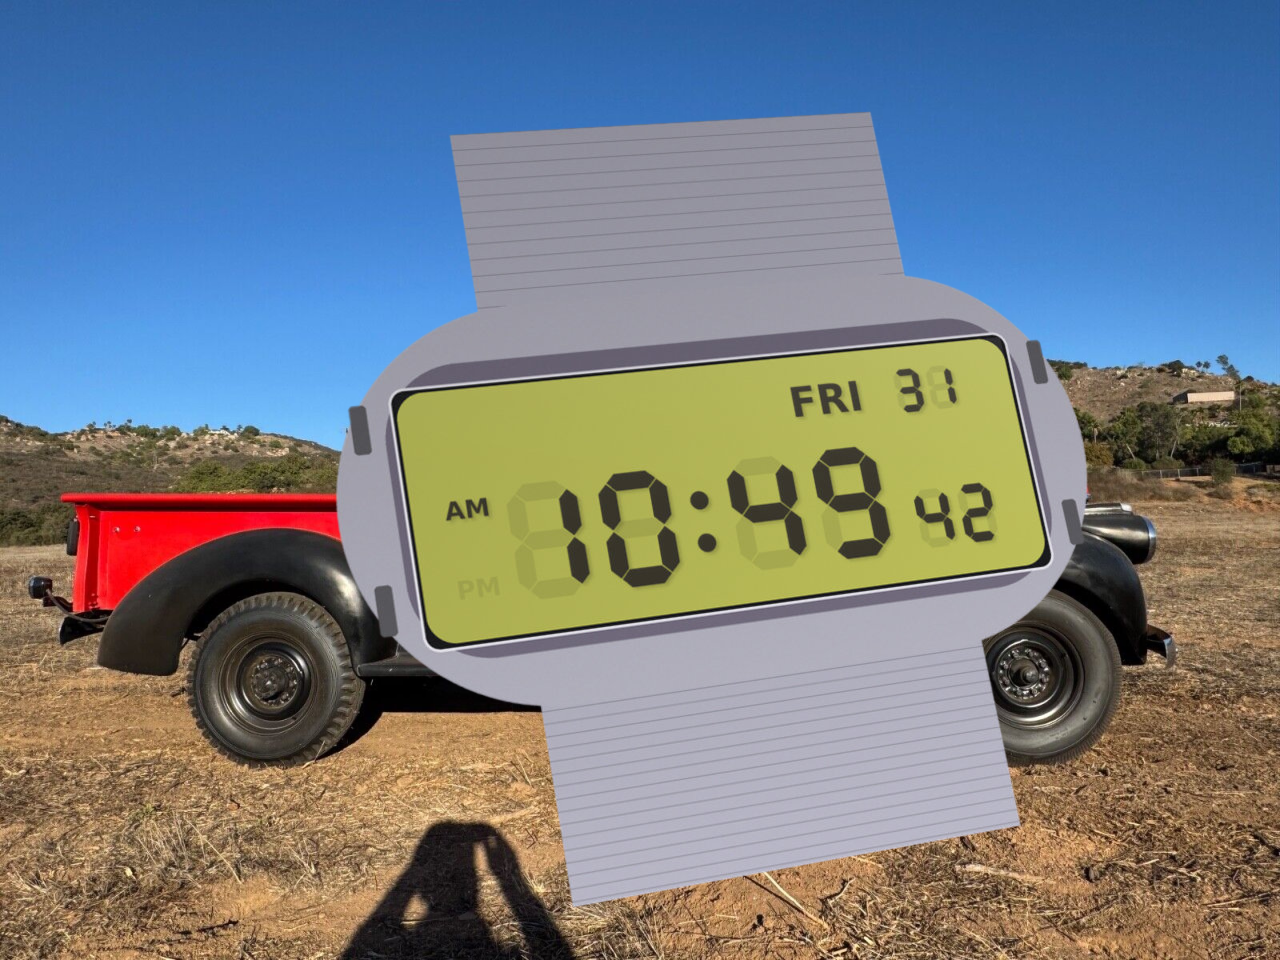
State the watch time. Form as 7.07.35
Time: 10.49.42
